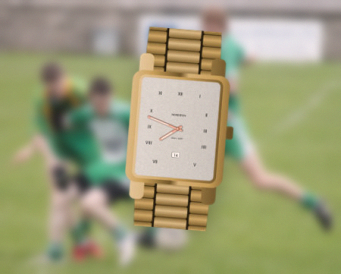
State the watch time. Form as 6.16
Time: 7.48
